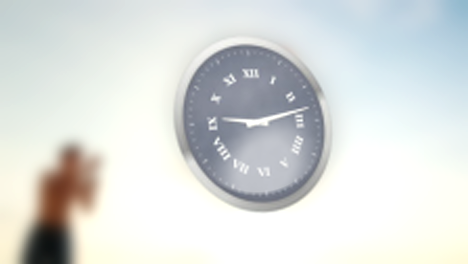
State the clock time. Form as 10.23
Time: 9.13
